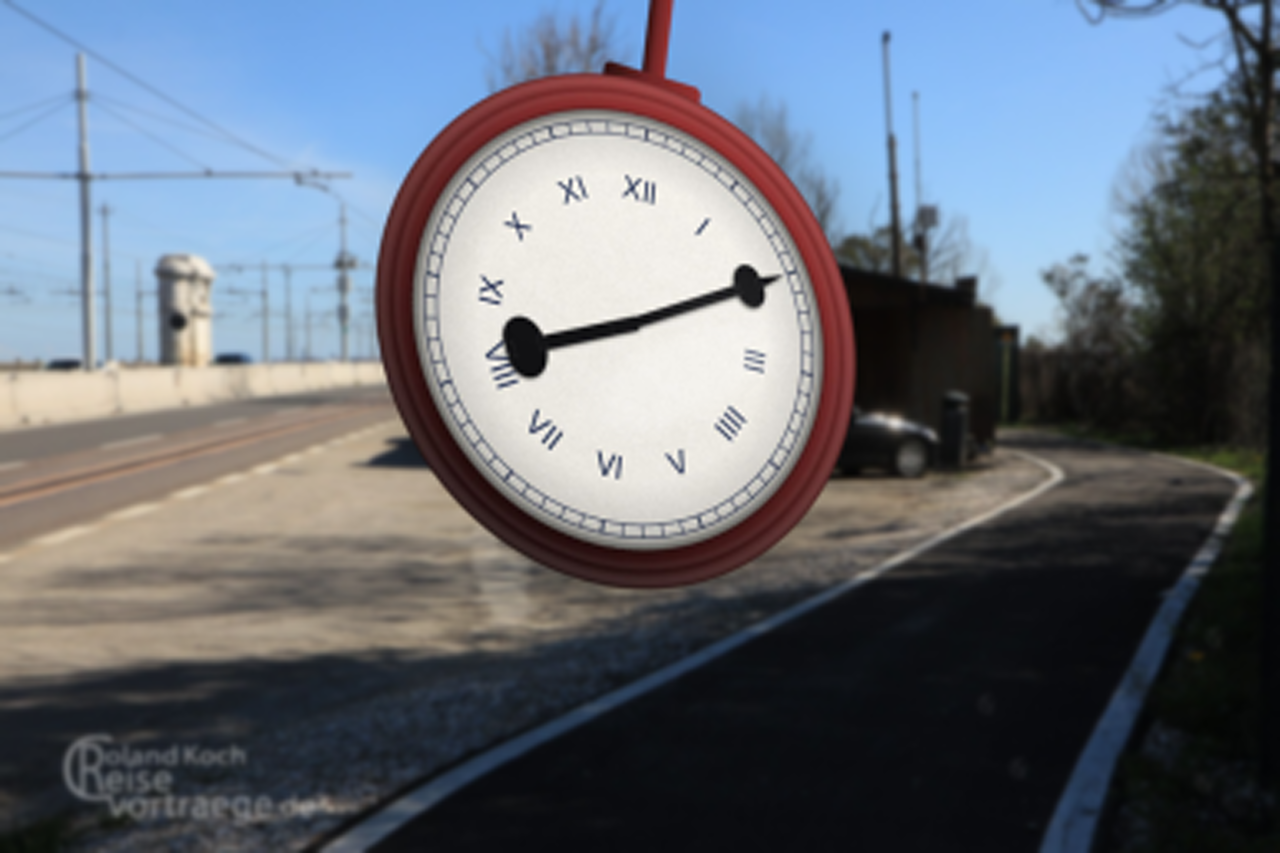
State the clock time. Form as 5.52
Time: 8.10
